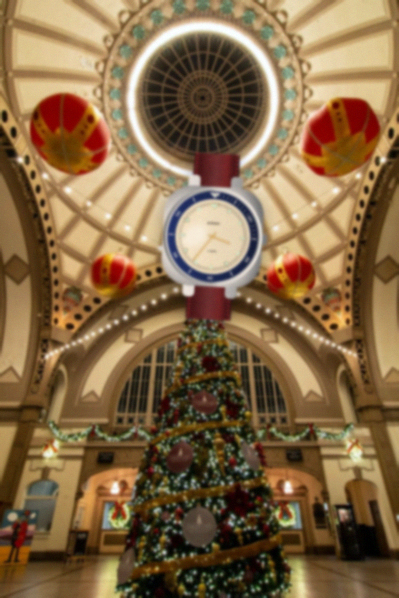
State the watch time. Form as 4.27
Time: 3.36
